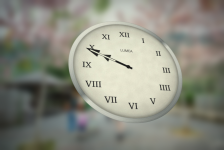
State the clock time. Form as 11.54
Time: 9.49
